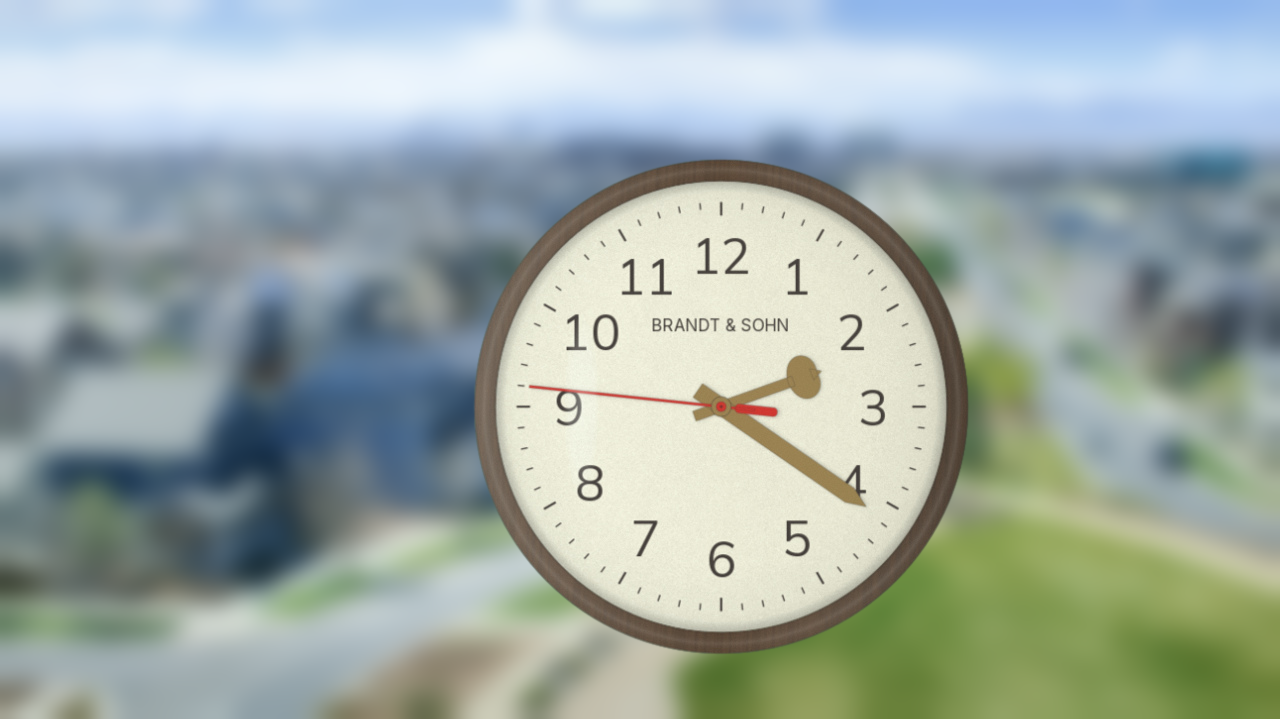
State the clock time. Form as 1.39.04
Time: 2.20.46
